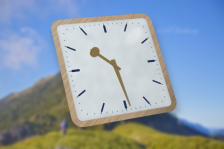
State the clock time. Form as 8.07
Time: 10.29
